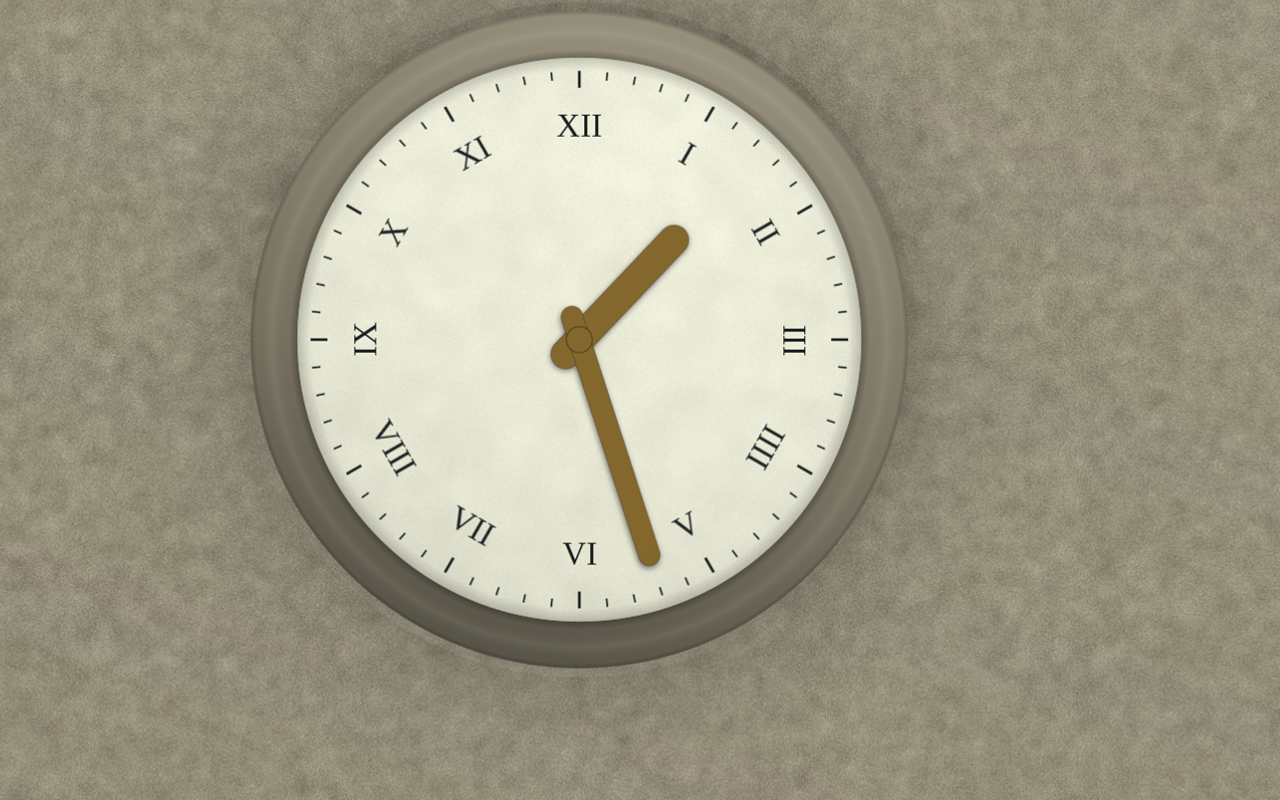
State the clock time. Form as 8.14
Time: 1.27
